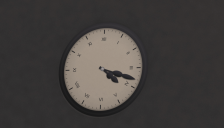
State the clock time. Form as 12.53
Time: 4.18
